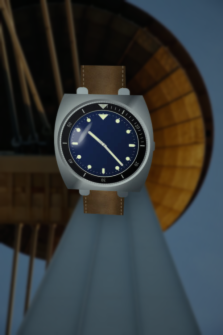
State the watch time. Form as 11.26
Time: 10.23
